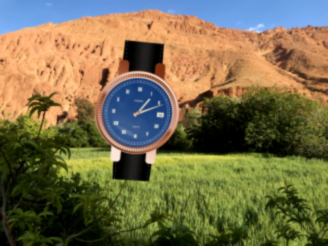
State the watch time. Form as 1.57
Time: 1.11
